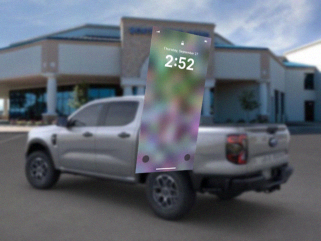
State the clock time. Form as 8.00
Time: 2.52
